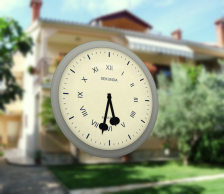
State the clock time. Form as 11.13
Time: 5.32
